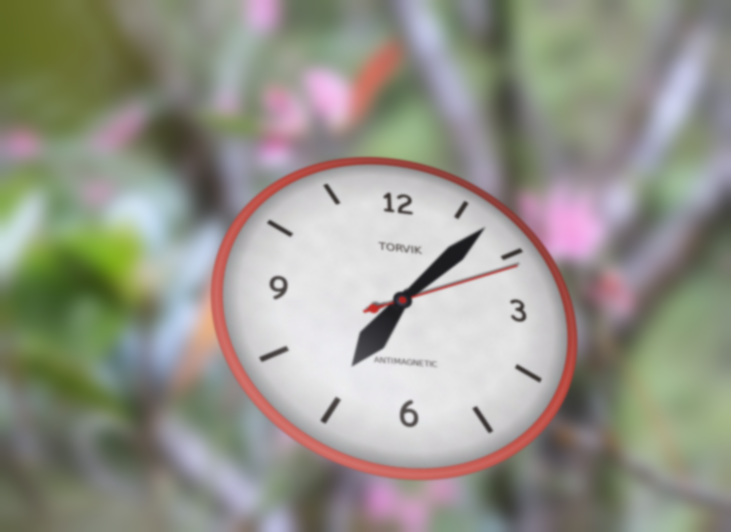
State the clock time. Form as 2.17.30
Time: 7.07.11
